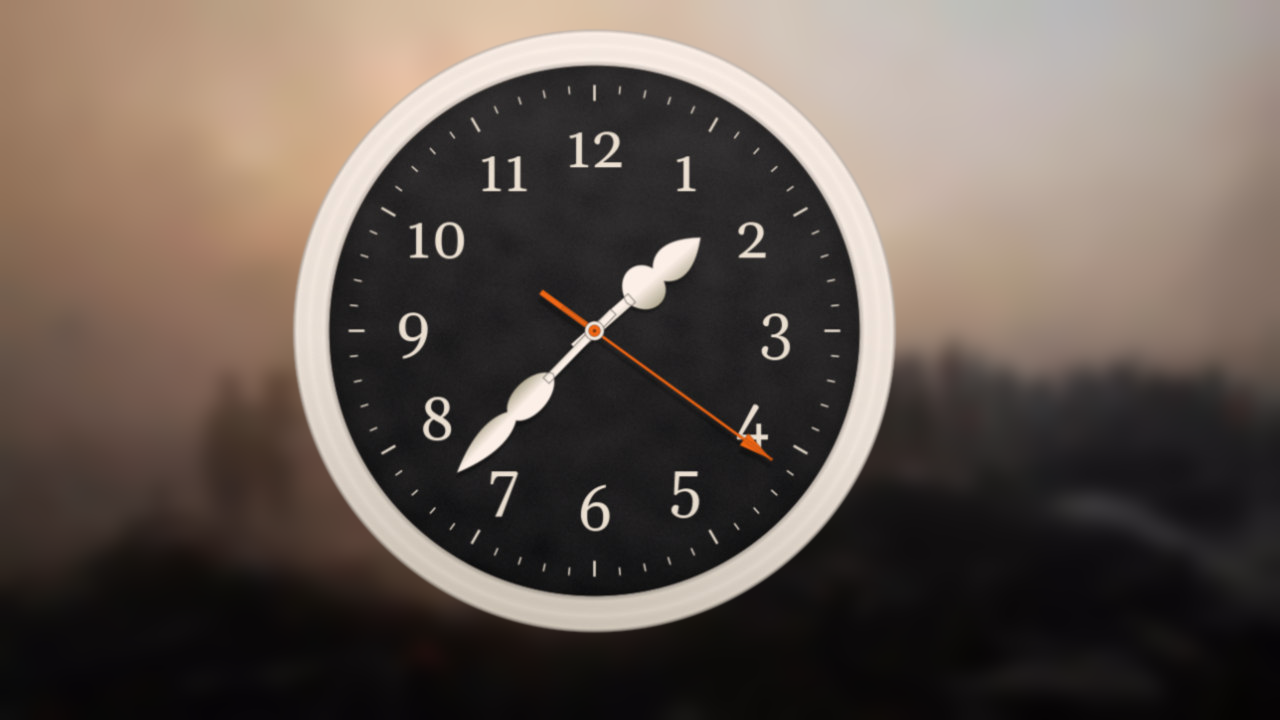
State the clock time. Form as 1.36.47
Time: 1.37.21
